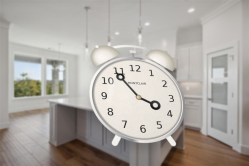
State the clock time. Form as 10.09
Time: 3.54
